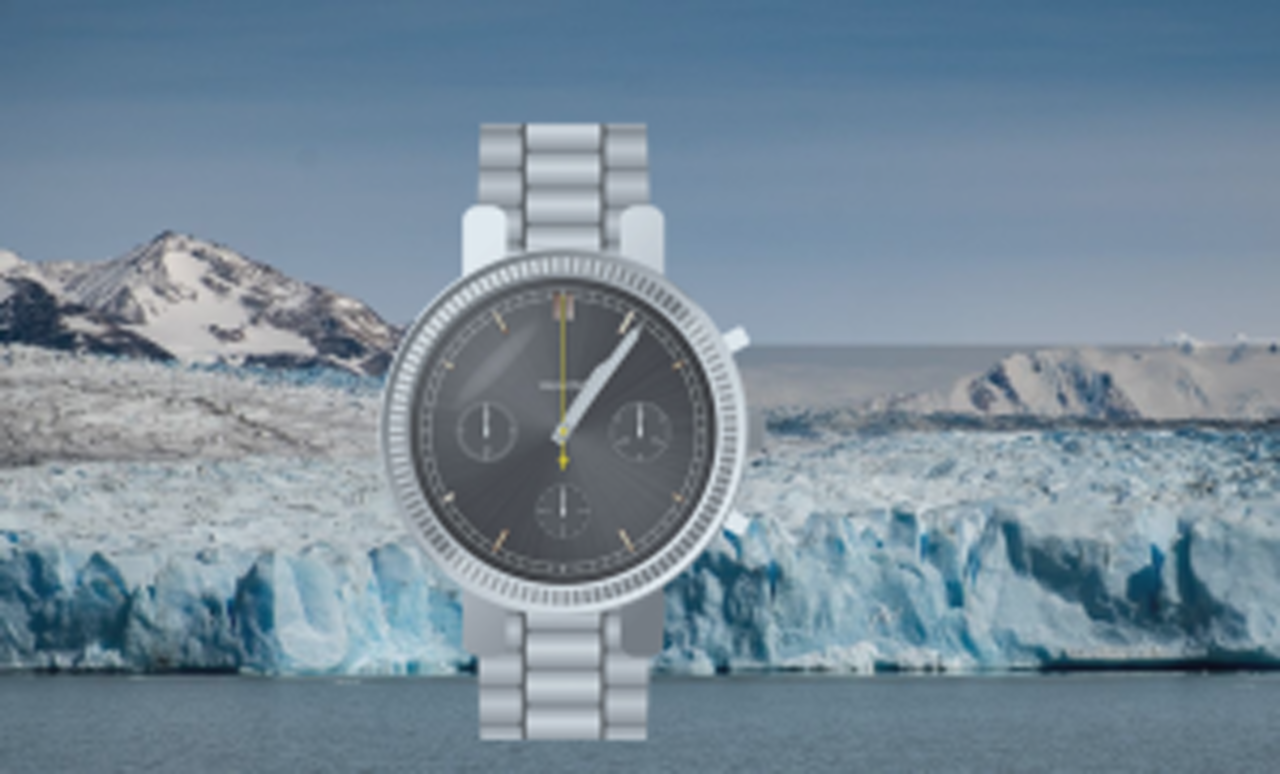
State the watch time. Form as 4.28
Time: 1.06
